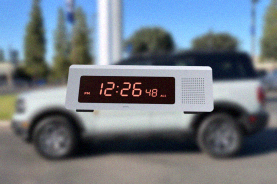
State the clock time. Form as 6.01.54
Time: 12.26.48
